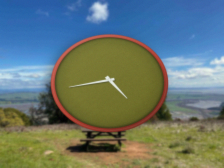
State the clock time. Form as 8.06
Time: 4.43
